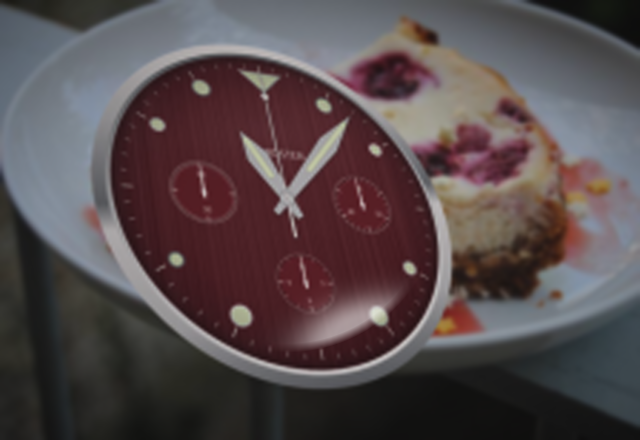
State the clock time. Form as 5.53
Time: 11.07
